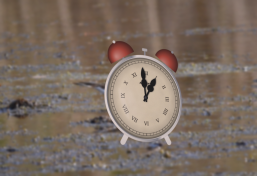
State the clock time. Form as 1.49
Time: 12.59
